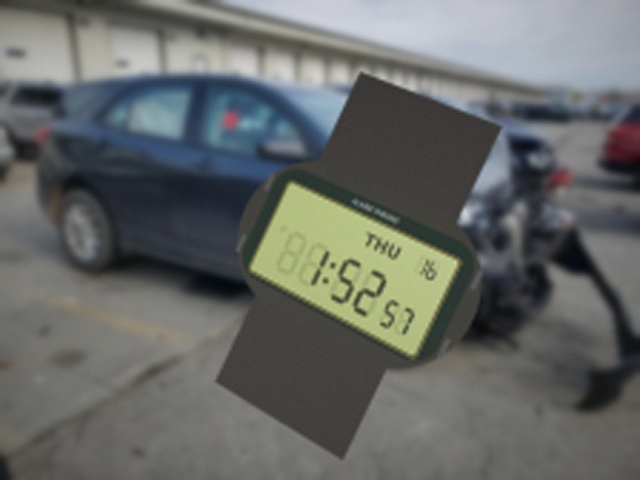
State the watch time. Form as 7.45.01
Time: 1.52.57
